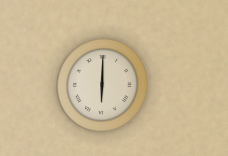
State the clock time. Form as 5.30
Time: 6.00
